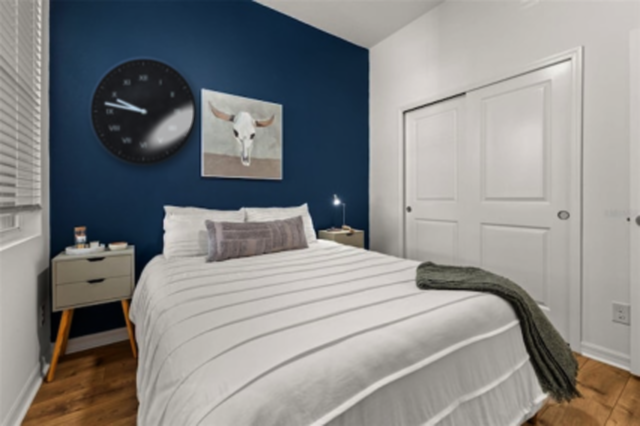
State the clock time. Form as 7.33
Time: 9.47
